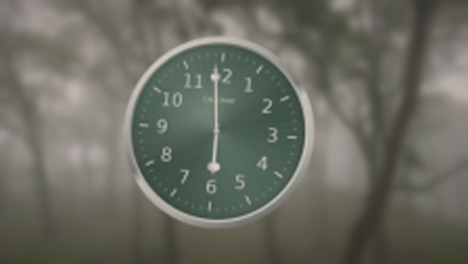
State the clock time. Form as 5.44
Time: 5.59
